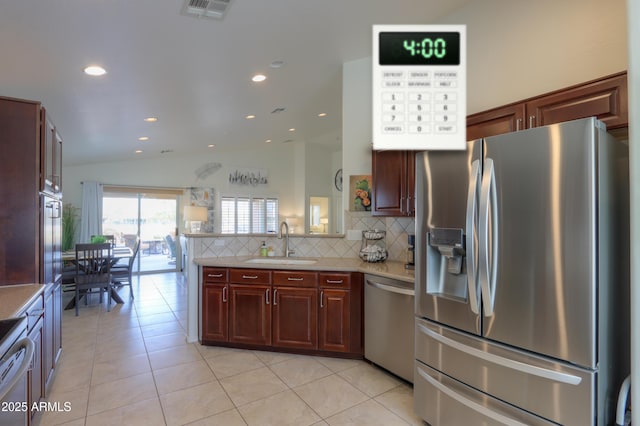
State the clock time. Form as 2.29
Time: 4.00
